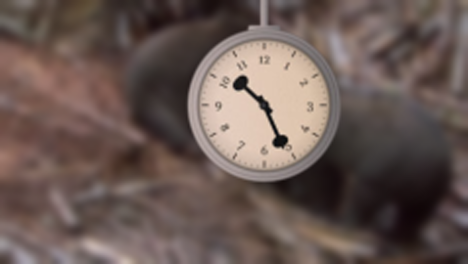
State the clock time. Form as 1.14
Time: 10.26
